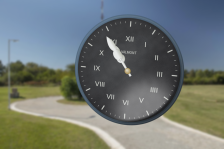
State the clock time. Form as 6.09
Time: 10.54
